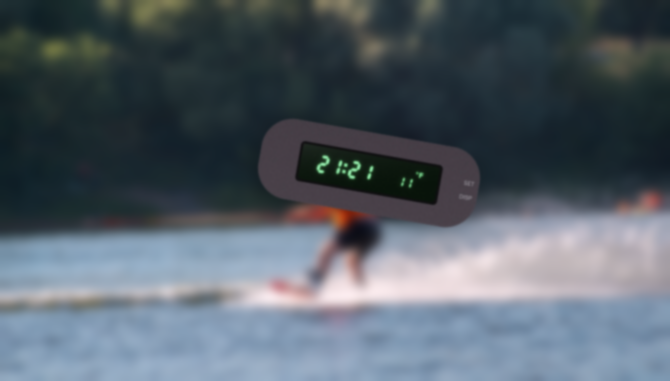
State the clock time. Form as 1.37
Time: 21.21
